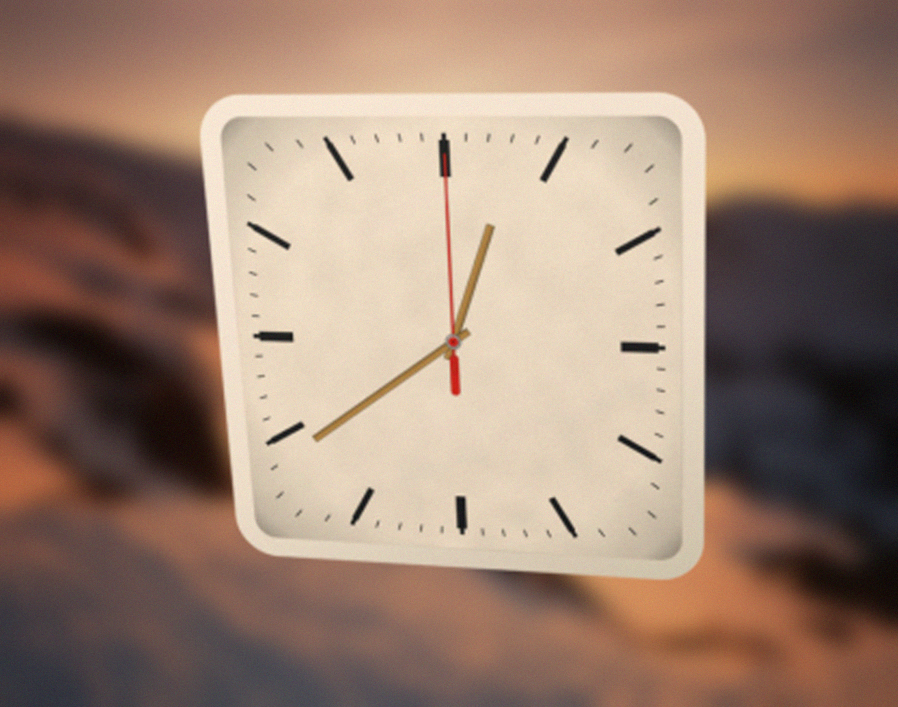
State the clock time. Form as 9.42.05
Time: 12.39.00
